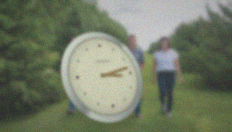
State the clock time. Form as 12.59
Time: 3.13
